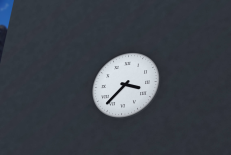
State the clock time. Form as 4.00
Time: 3.37
